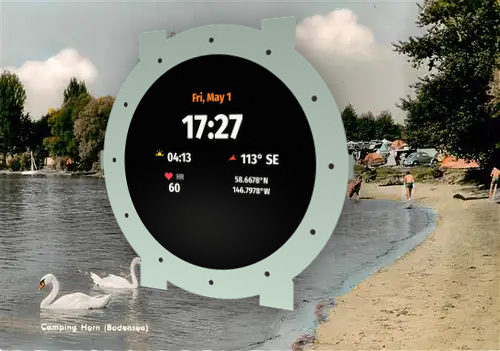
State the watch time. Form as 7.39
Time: 17.27
